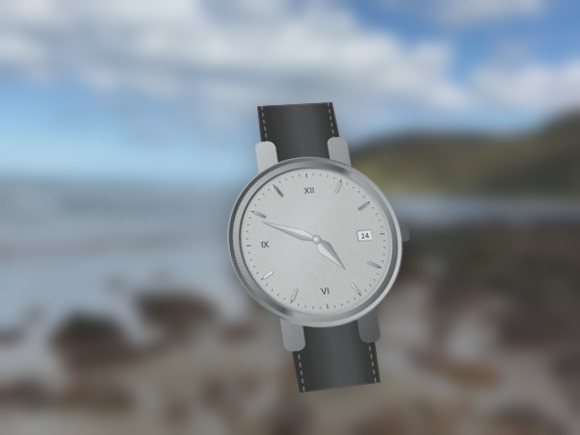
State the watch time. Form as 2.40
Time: 4.49
